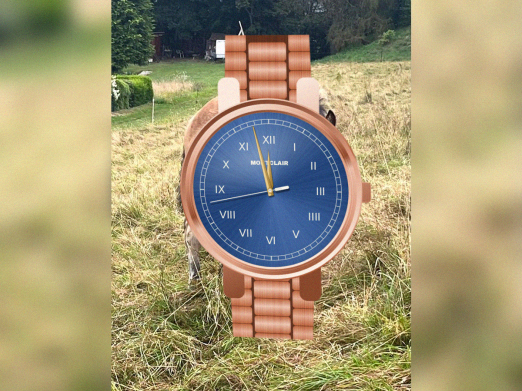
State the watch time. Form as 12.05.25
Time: 11.57.43
